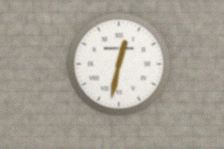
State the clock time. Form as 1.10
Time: 12.32
